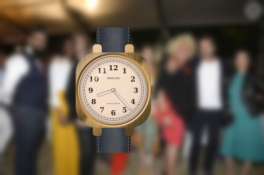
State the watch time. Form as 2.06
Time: 8.23
